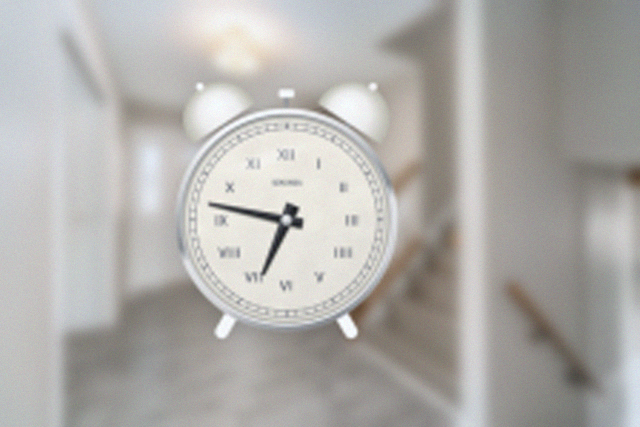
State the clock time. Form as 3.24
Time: 6.47
